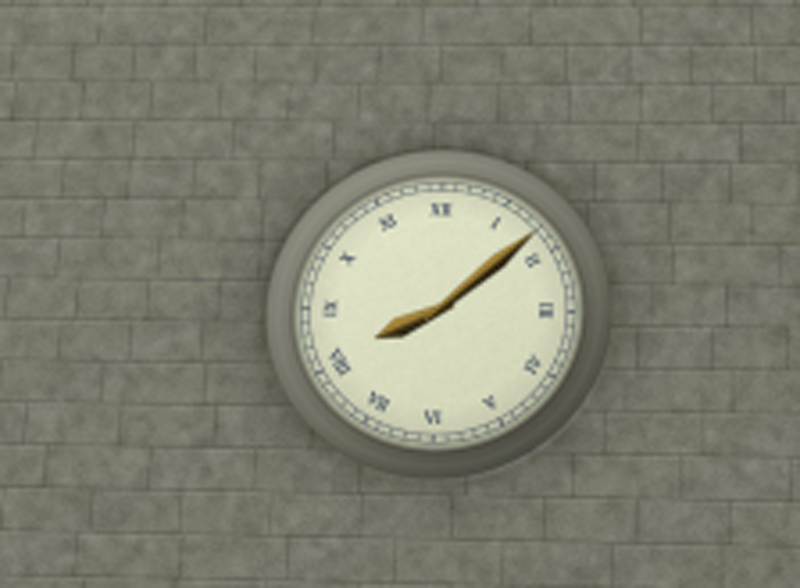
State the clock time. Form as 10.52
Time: 8.08
